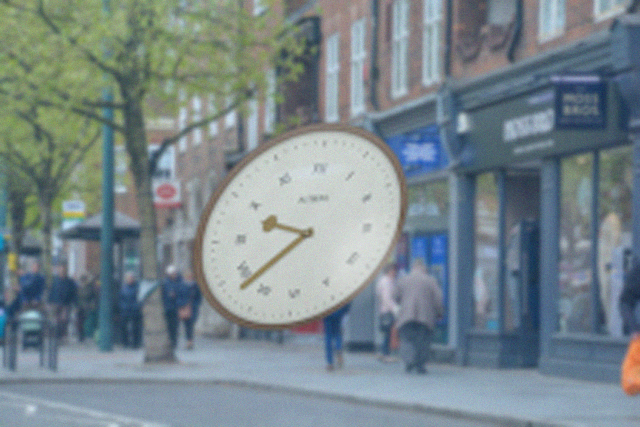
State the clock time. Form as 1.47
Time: 9.38
